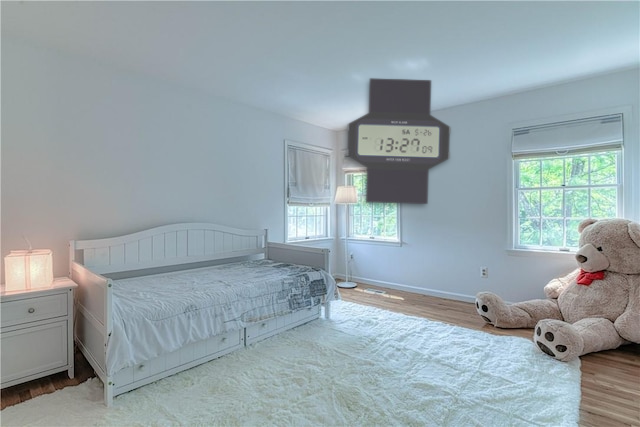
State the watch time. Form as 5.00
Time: 13.27
